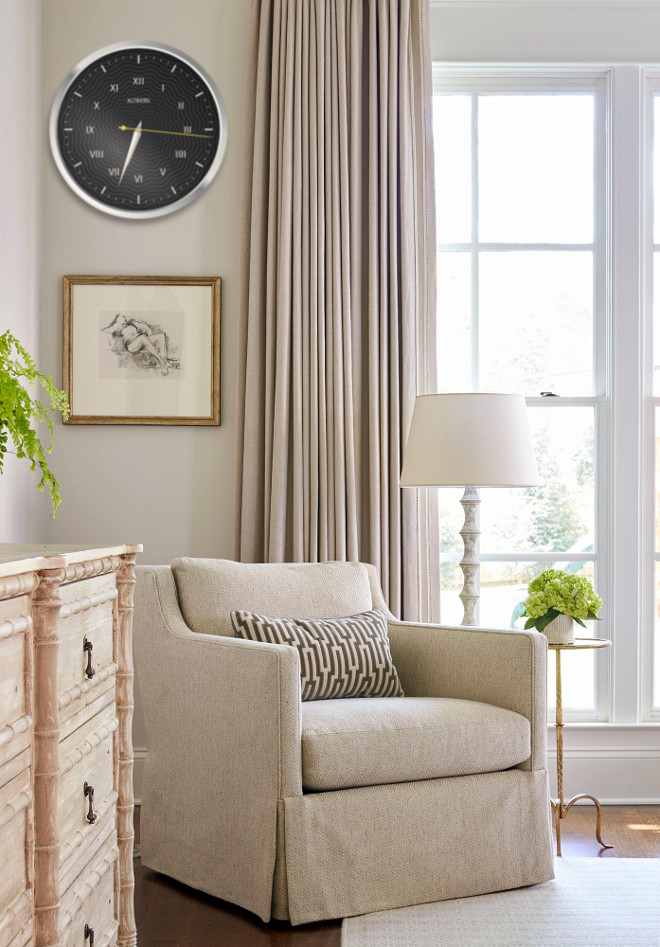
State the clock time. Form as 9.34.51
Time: 6.33.16
